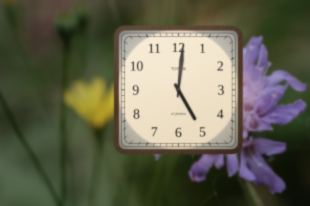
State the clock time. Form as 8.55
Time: 5.01
